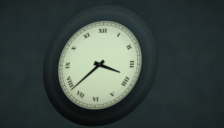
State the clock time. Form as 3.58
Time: 3.38
